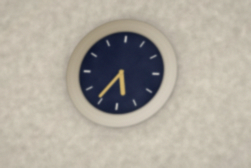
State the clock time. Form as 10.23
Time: 5.36
